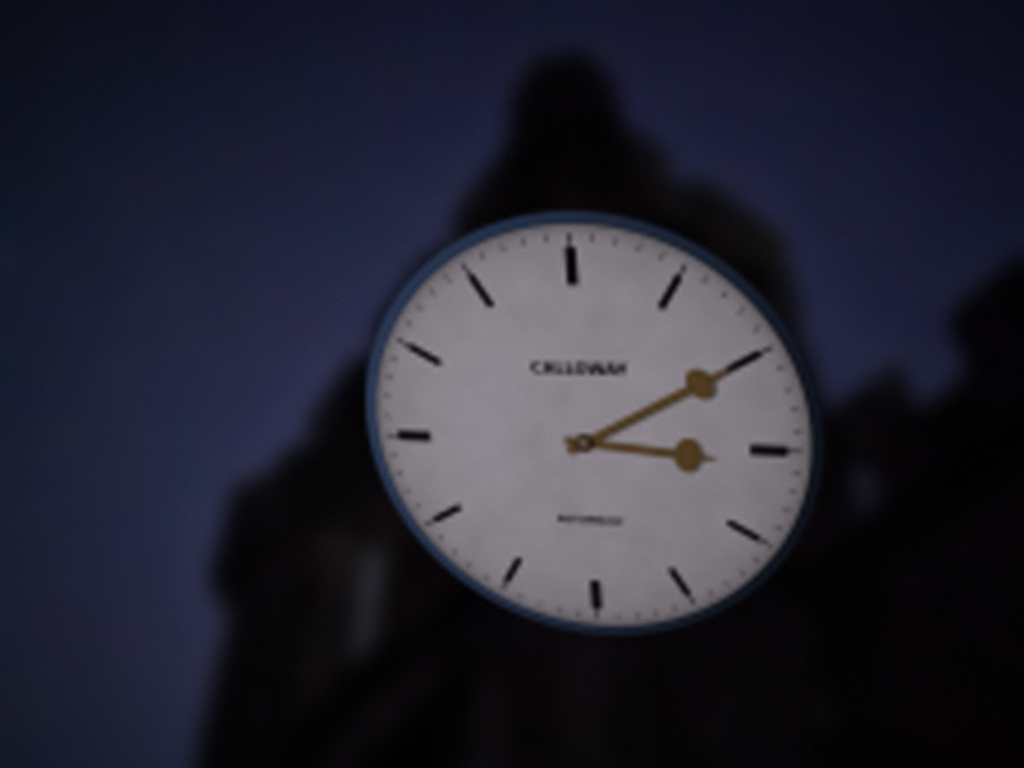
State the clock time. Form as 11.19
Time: 3.10
